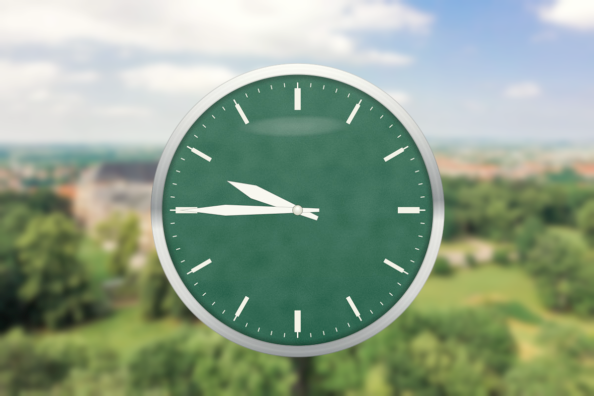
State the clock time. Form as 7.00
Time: 9.45
